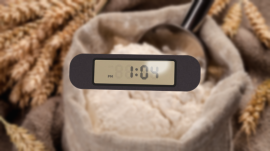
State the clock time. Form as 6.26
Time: 1.04
